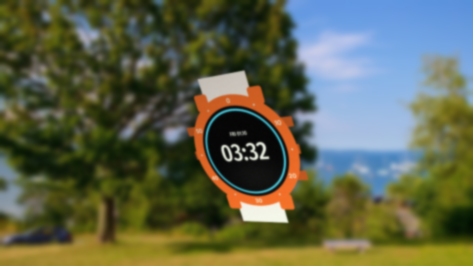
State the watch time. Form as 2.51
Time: 3.32
